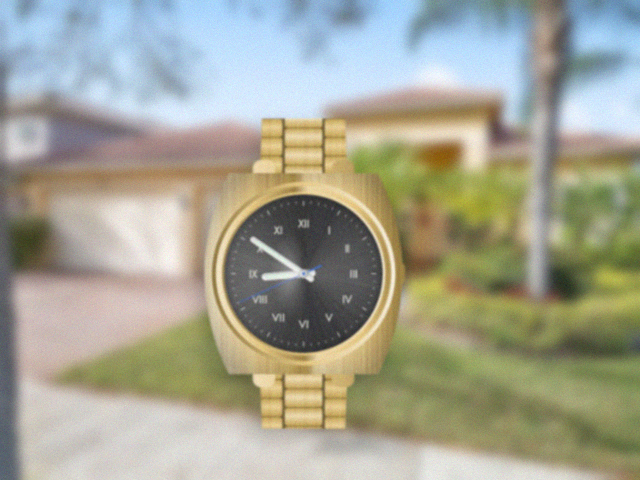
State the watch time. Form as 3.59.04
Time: 8.50.41
